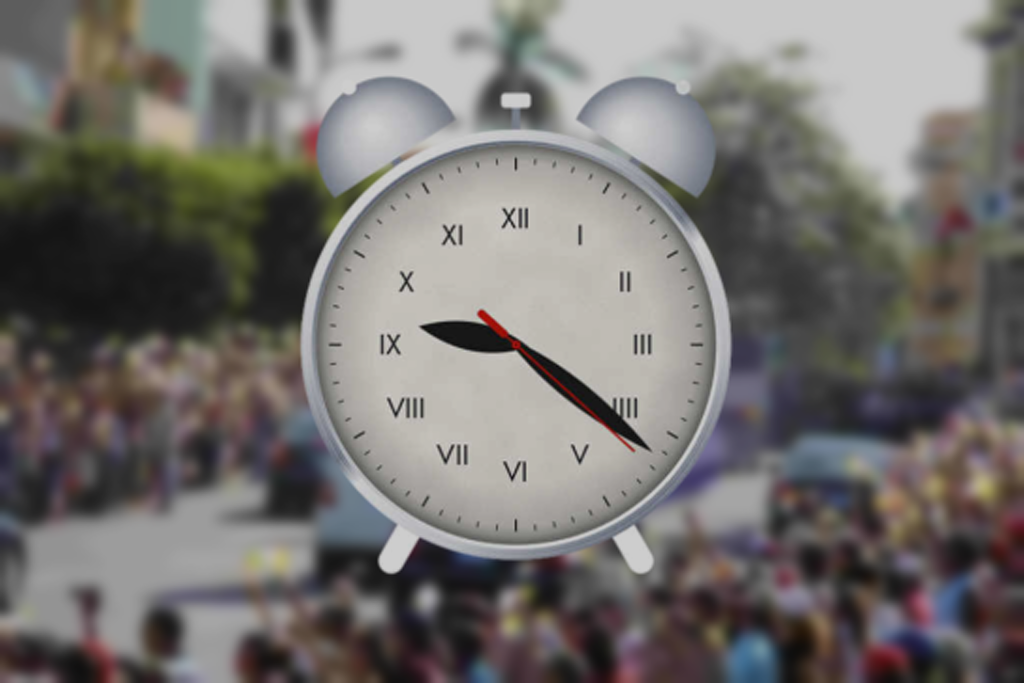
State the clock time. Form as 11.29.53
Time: 9.21.22
